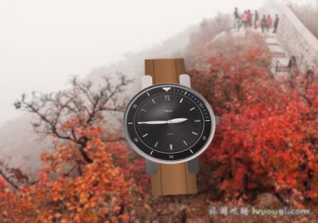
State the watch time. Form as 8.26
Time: 2.45
